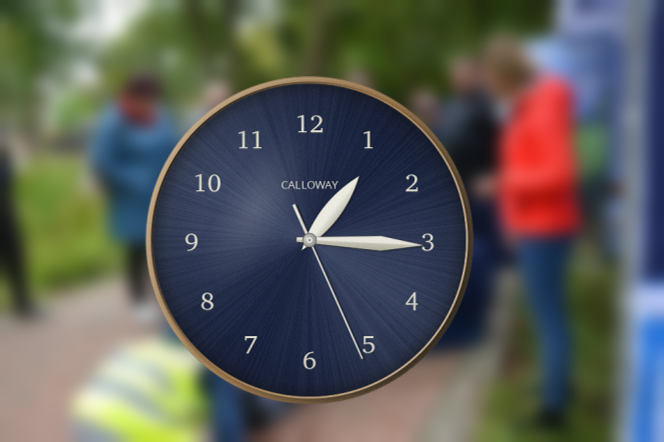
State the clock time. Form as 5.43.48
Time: 1.15.26
